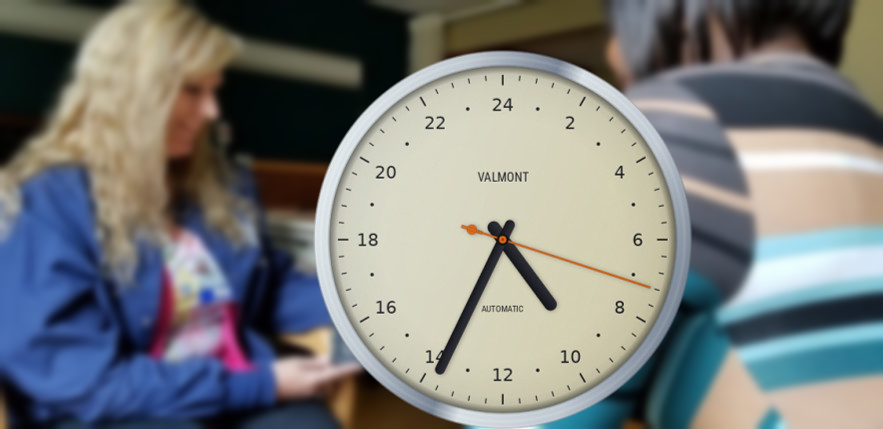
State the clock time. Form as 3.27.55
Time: 9.34.18
